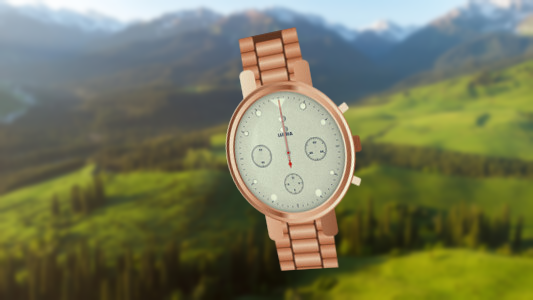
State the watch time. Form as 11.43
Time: 12.00
